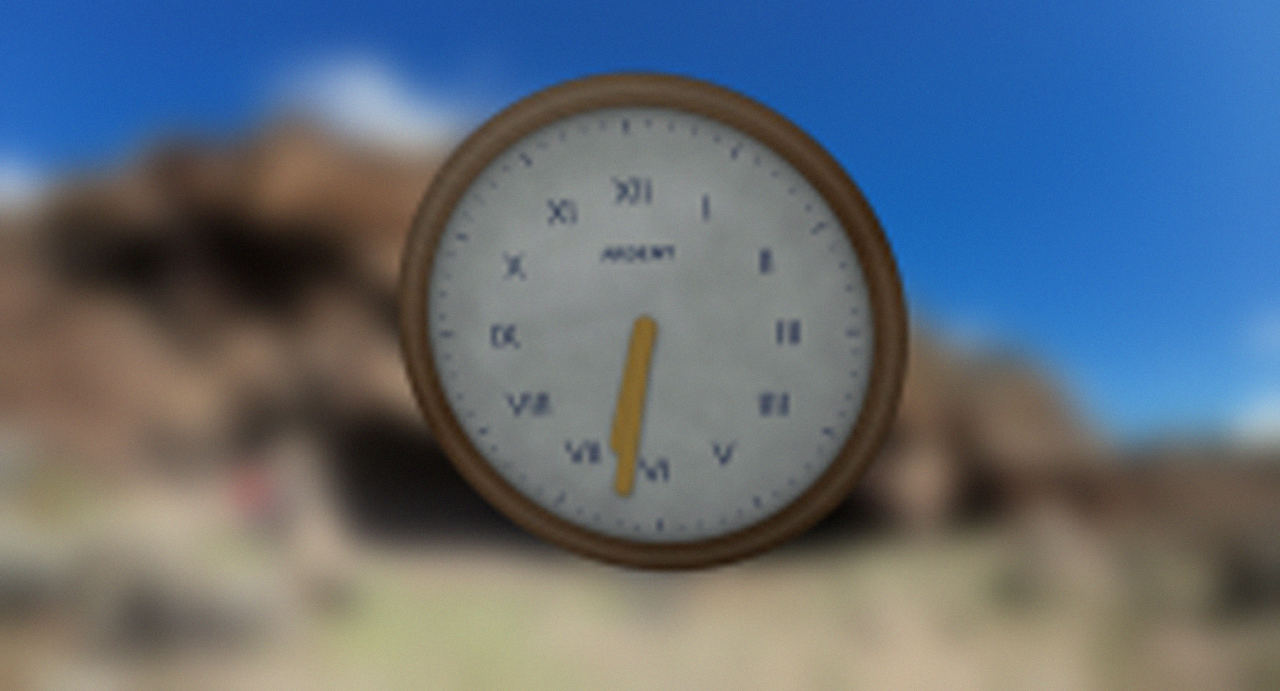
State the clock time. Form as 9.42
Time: 6.32
